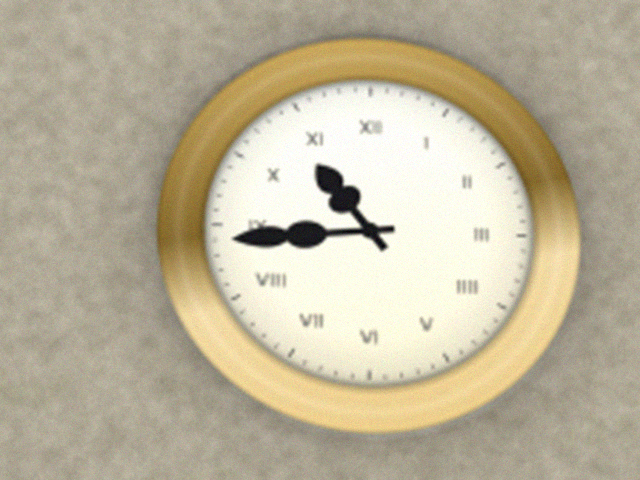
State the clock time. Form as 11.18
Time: 10.44
